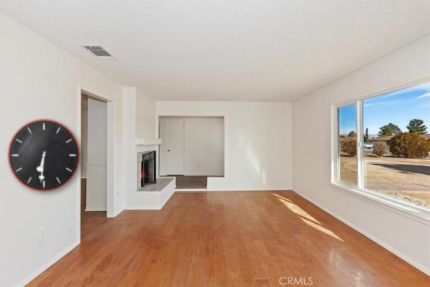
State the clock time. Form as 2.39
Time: 6.31
